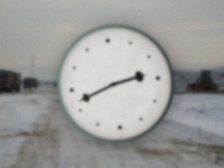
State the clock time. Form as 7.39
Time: 2.42
